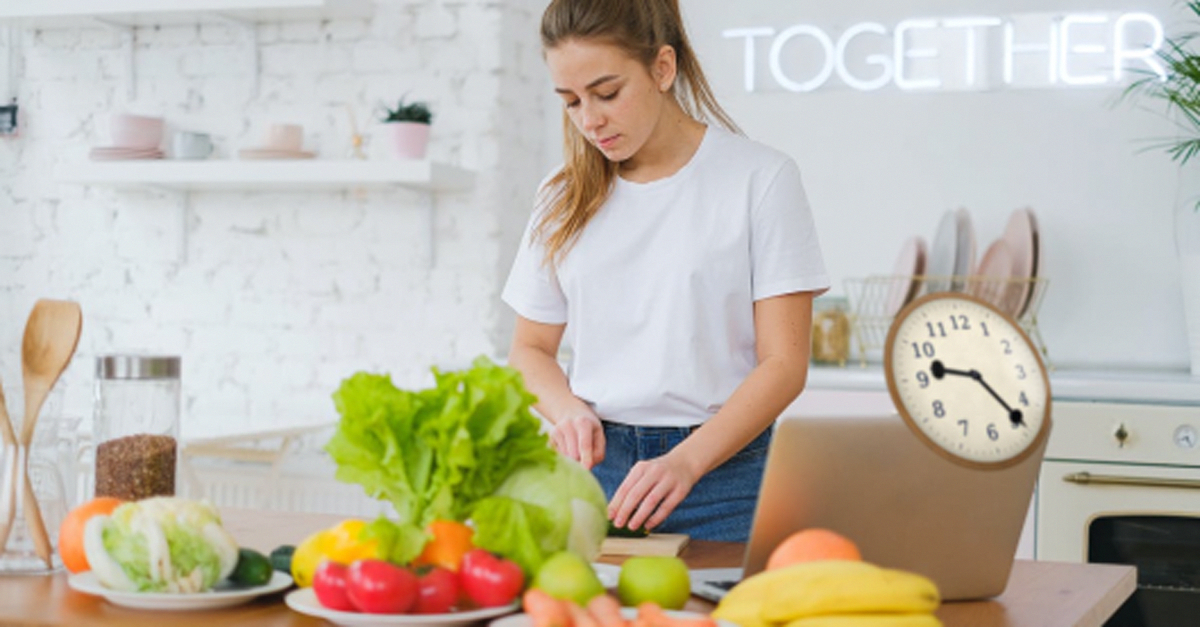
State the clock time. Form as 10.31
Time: 9.24
